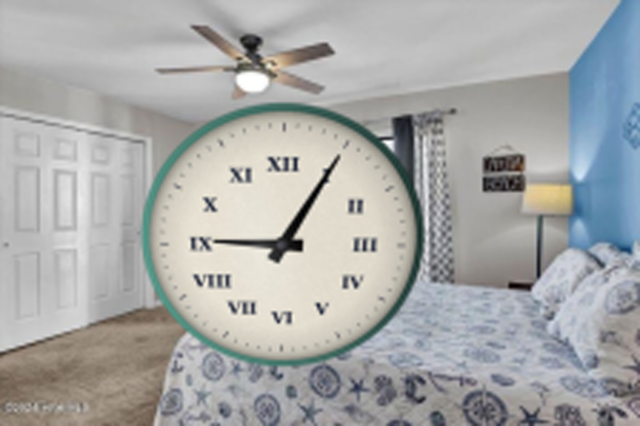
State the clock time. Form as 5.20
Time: 9.05
